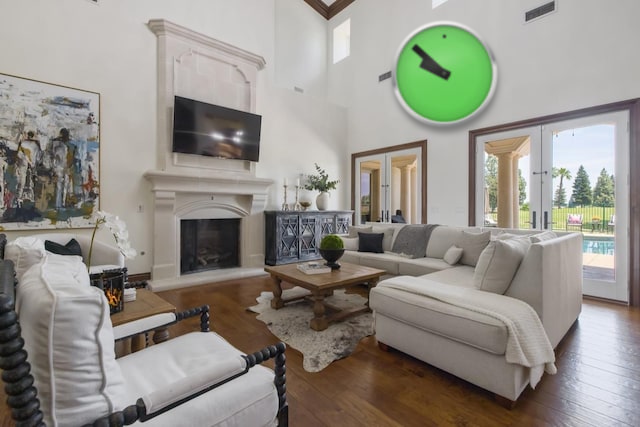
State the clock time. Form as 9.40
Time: 9.52
